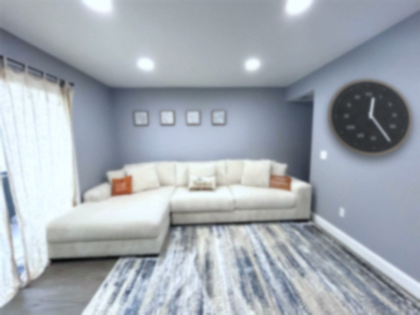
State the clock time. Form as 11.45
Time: 12.25
